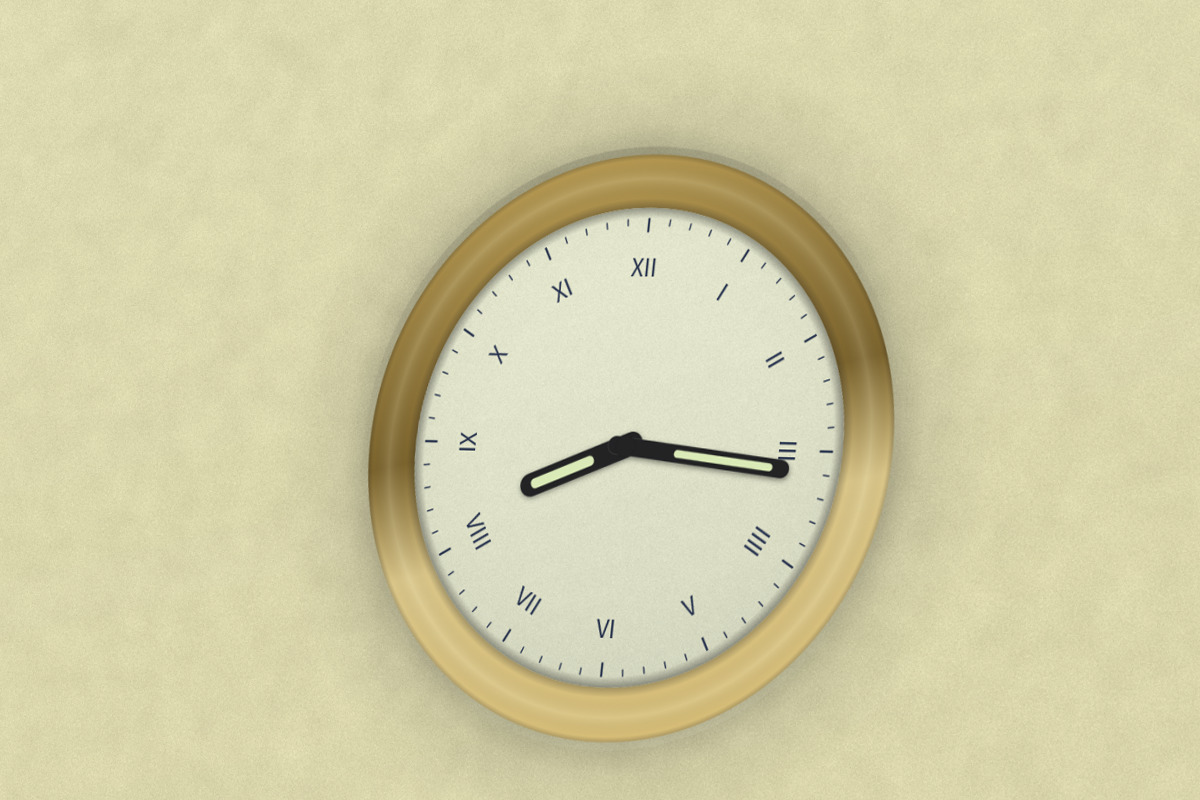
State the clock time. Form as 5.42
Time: 8.16
